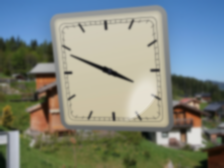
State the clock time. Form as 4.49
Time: 3.49
